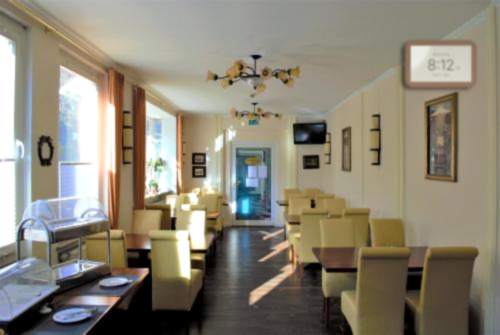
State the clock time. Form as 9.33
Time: 8.12
